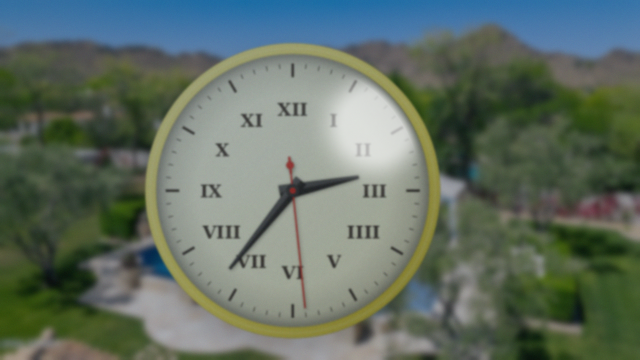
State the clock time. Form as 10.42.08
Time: 2.36.29
